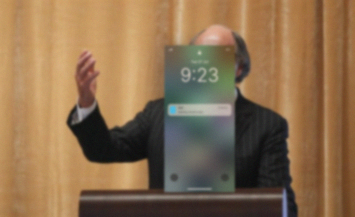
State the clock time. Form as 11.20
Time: 9.23
